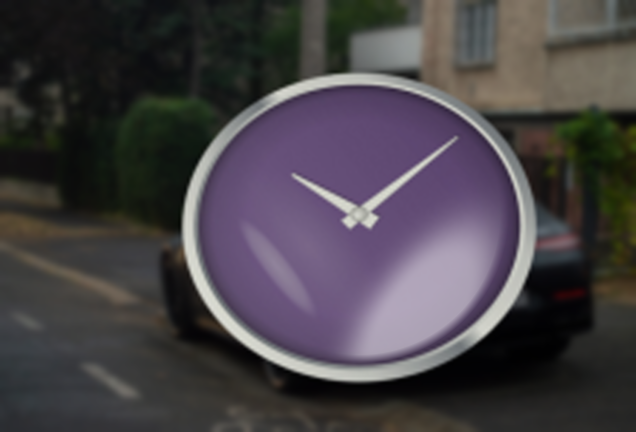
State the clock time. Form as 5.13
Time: 10.08
